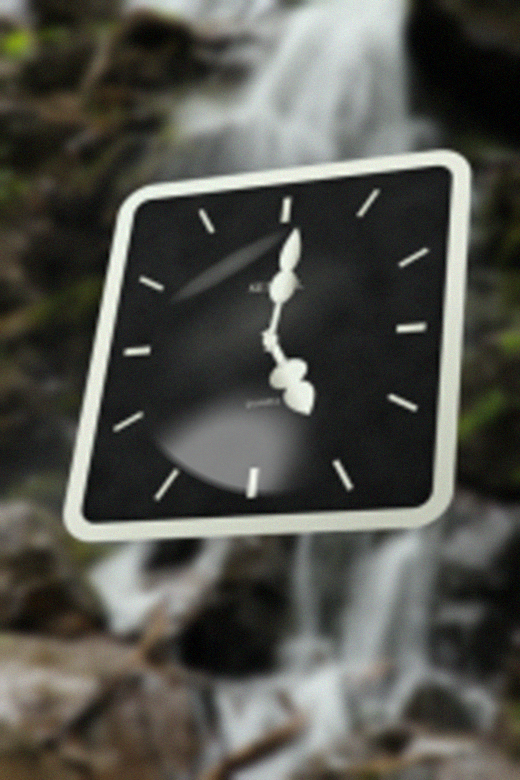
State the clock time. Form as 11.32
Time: 5.01
